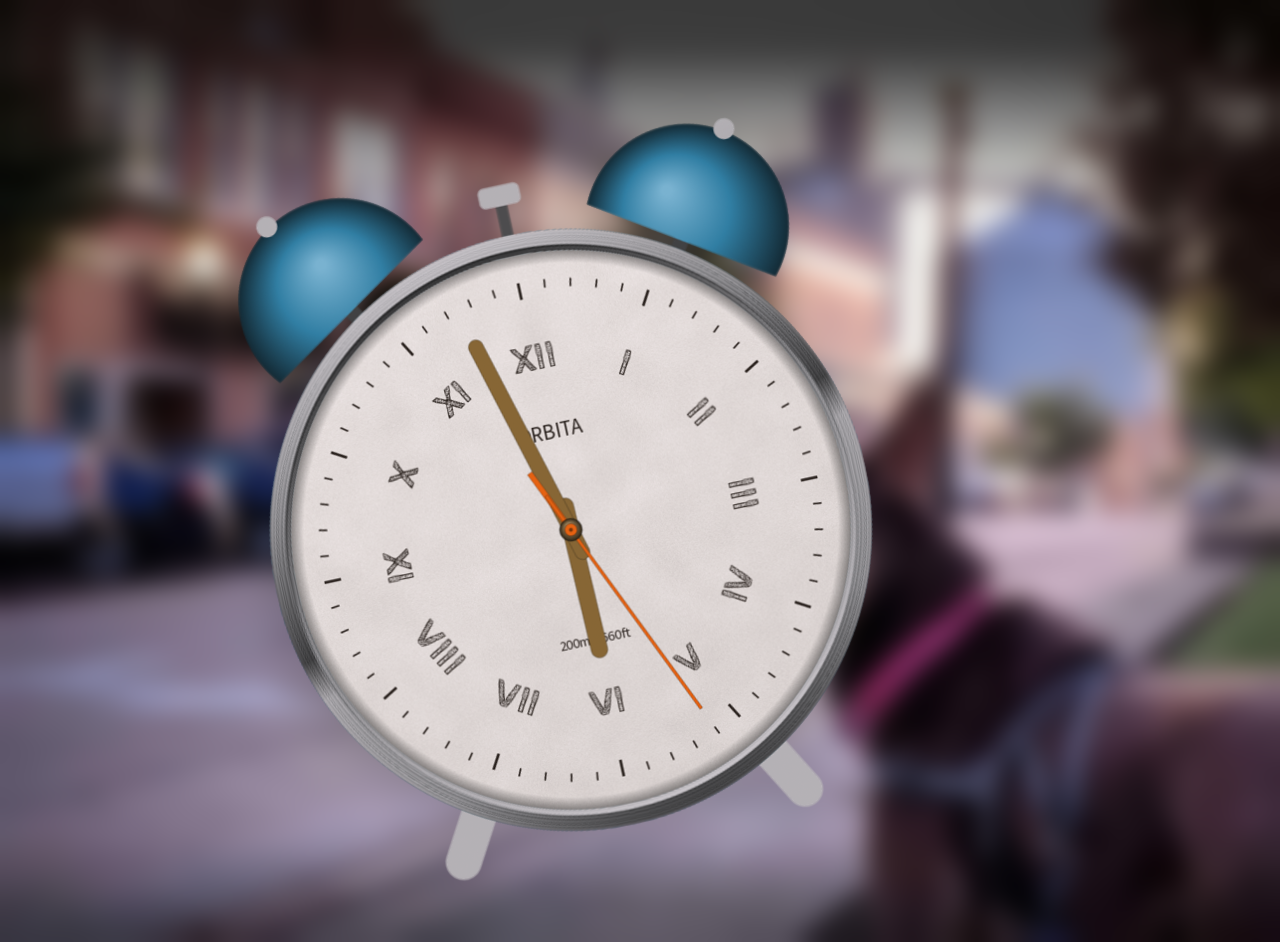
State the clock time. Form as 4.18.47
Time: 5.57.26
